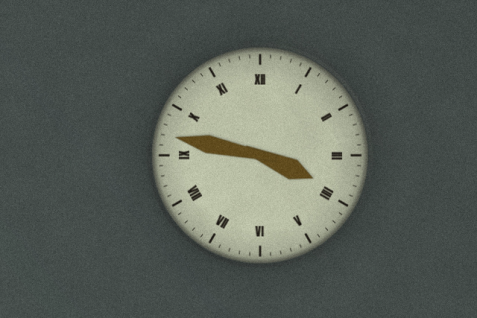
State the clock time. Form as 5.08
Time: 3.47
